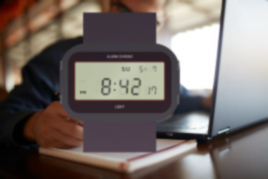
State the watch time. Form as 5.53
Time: 8.42
